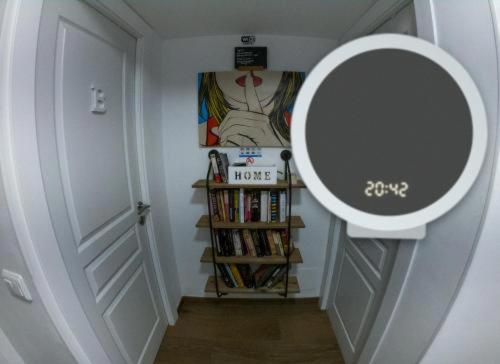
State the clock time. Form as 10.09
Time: 20.42
